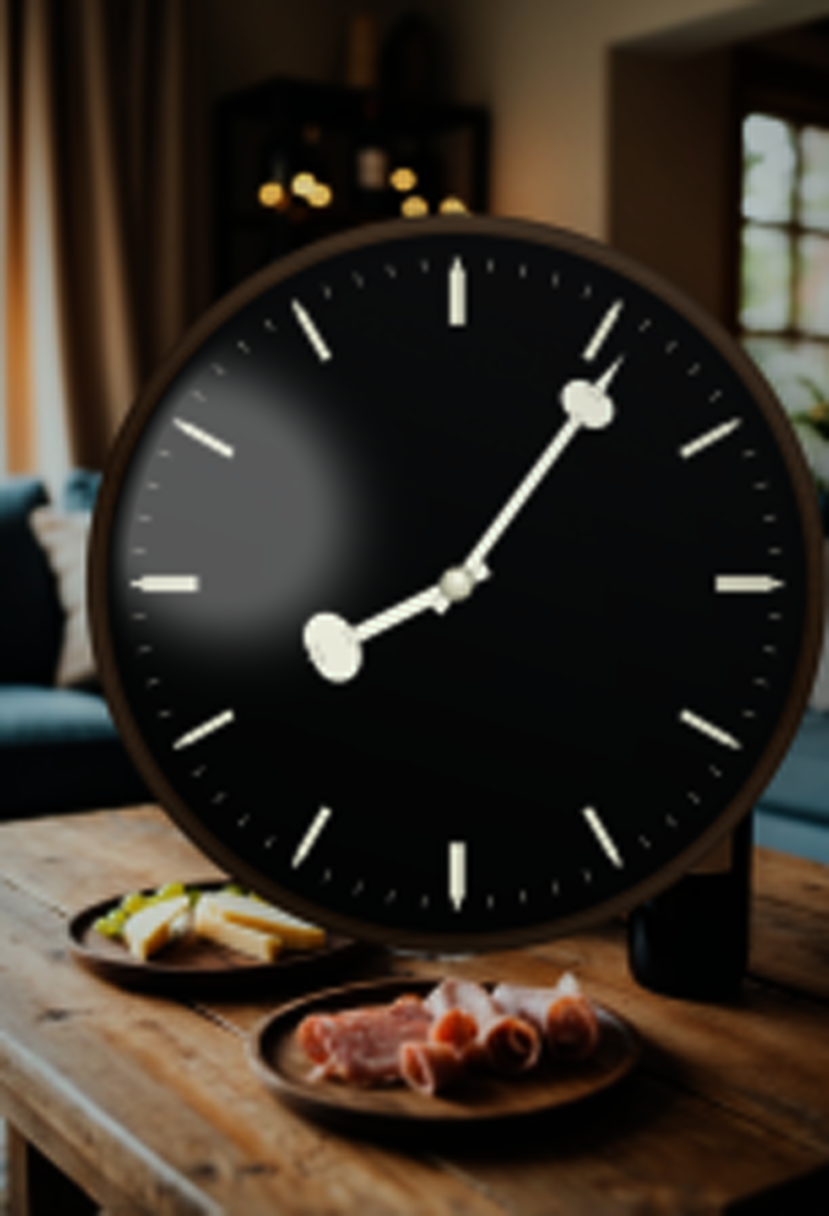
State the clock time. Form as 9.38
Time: 8.06
